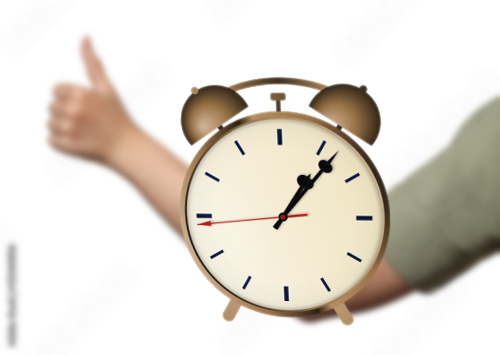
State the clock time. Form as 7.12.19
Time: 1.06.44
